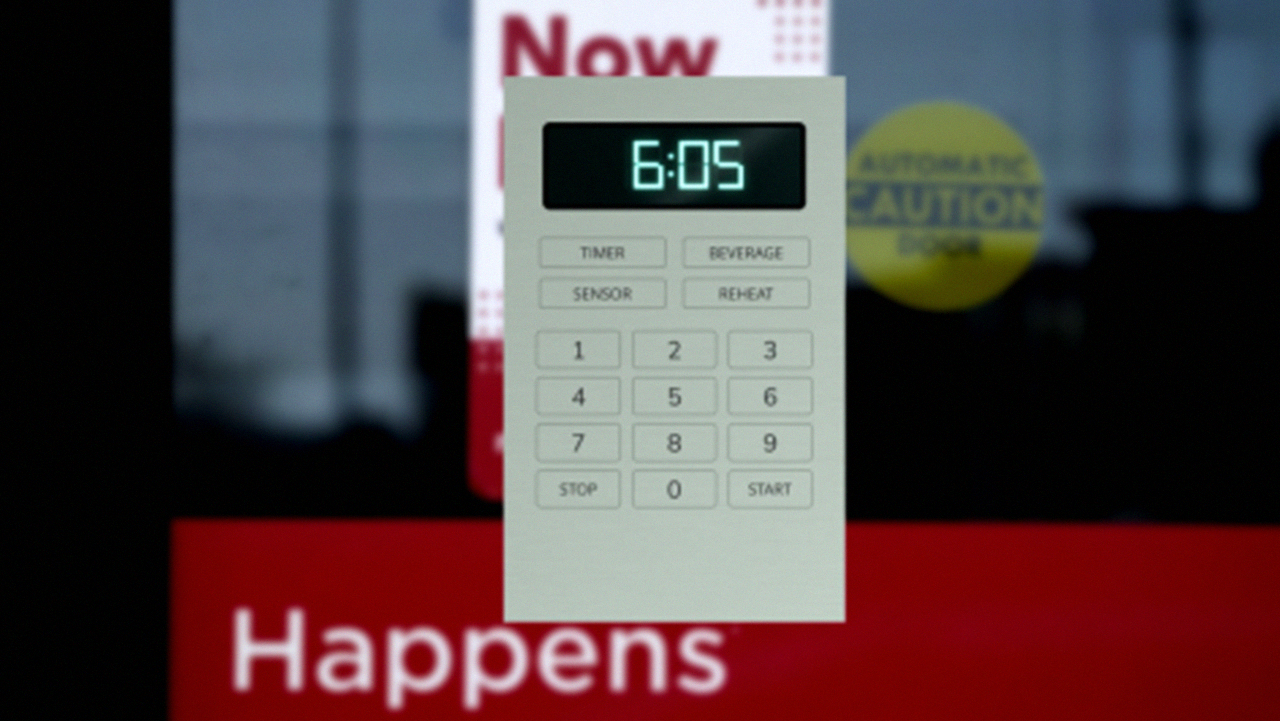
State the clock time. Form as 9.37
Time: 6.05
